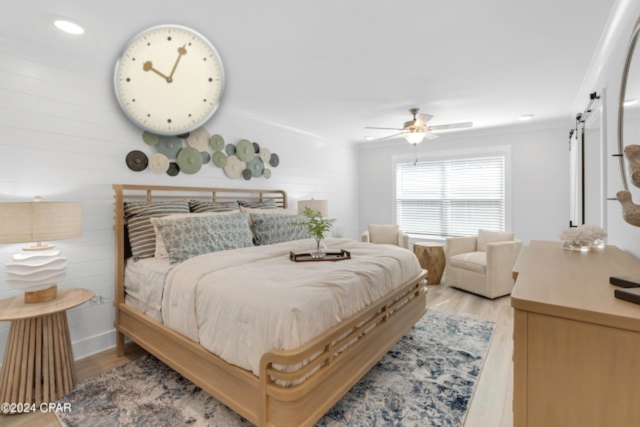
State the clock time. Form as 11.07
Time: 10.04
